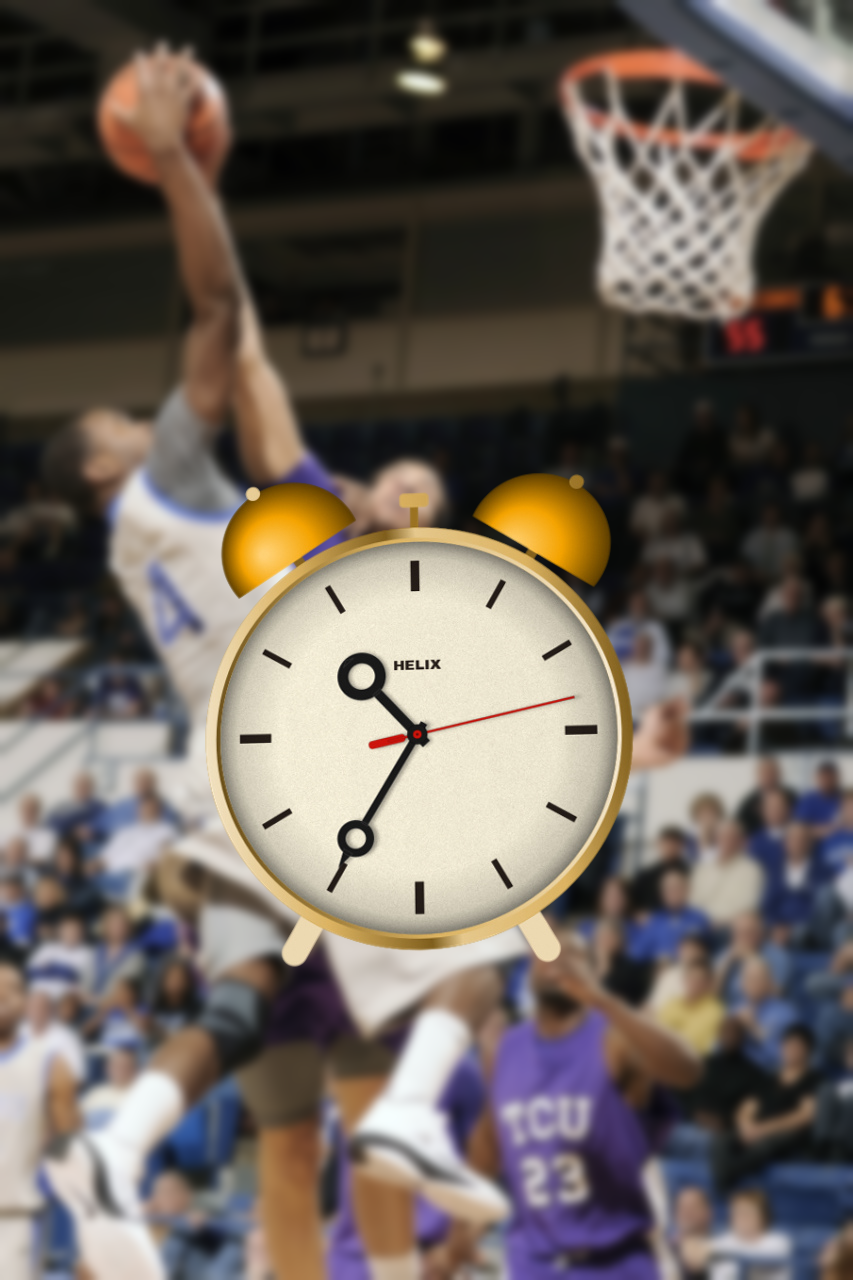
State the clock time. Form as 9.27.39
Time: 10.35.13
